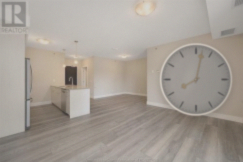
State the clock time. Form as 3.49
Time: 8.02
